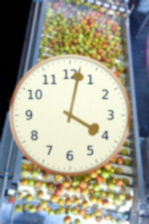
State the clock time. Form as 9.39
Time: 4.02
